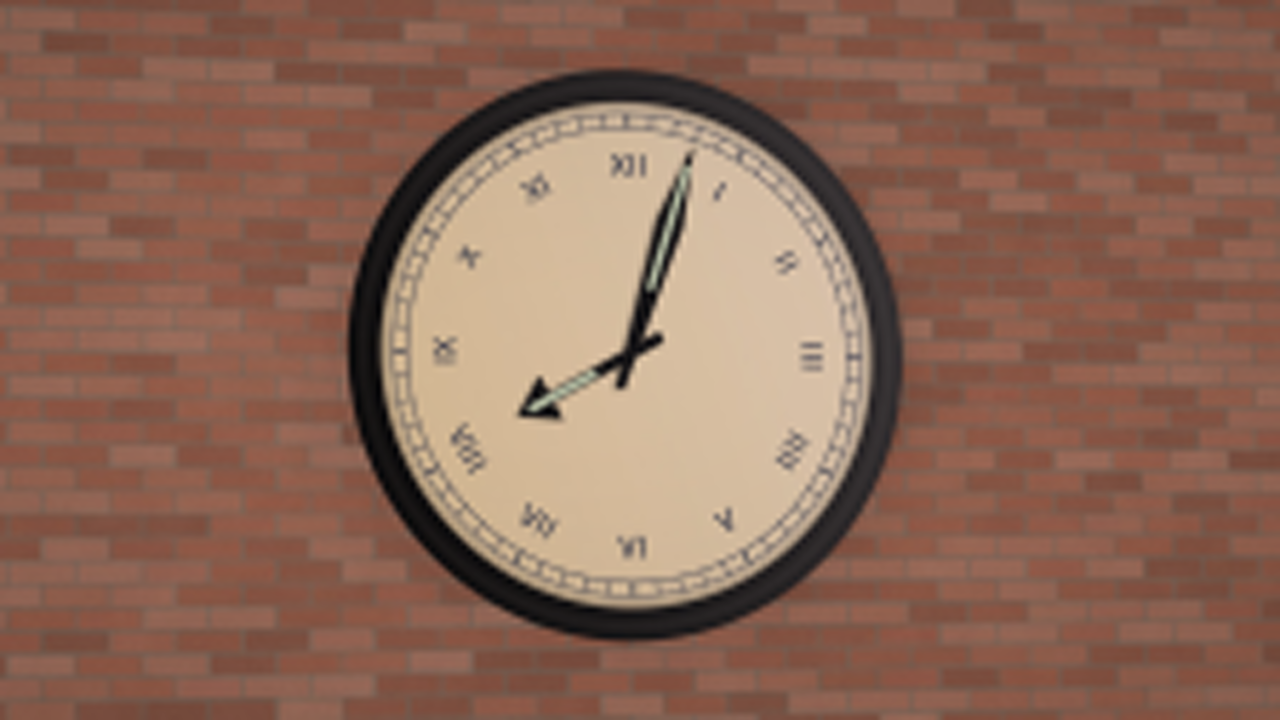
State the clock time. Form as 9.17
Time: 8.03
